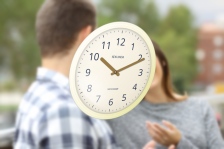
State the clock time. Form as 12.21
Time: 10.11
